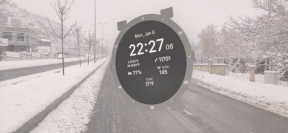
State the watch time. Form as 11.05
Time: 22.27
